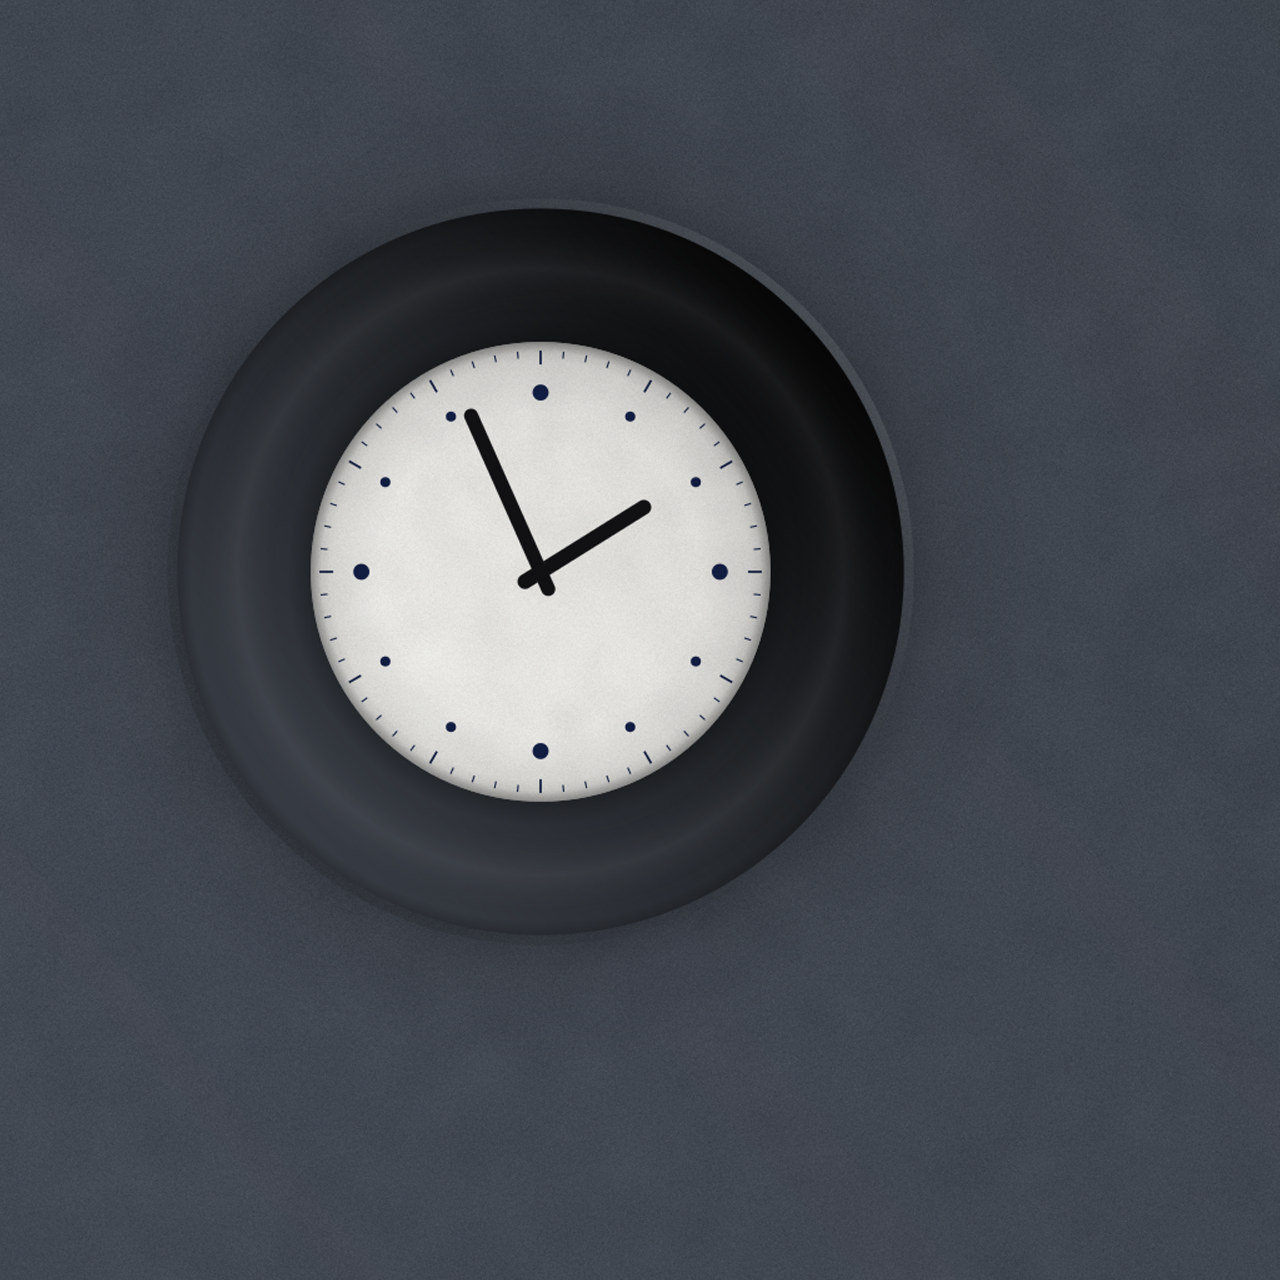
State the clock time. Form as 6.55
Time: 1.56
